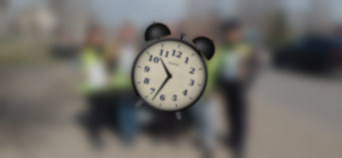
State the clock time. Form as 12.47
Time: 10.33
